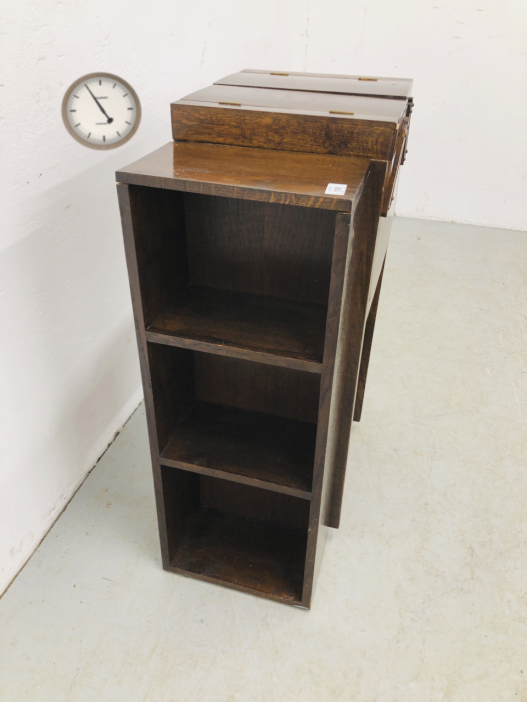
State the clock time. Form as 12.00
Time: 4.55
